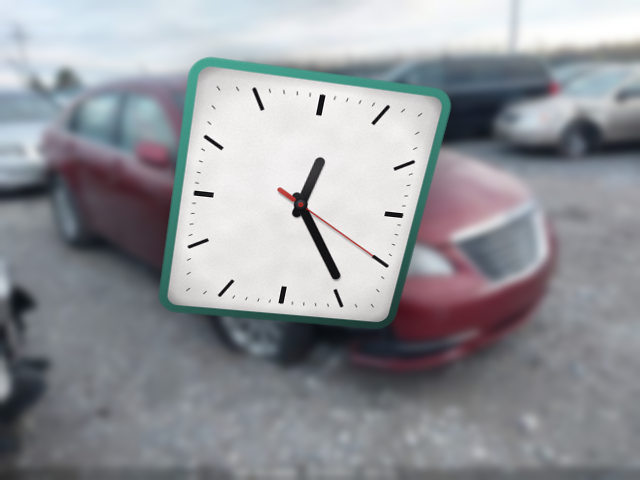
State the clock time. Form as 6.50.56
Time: 12.24.20
